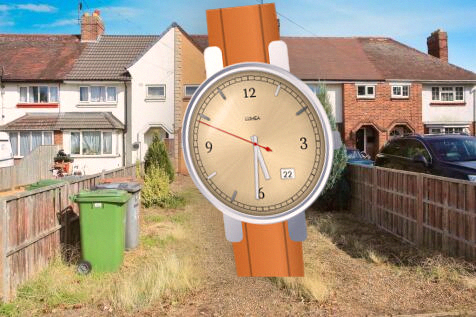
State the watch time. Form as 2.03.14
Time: 5.30.49
